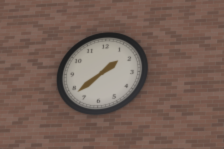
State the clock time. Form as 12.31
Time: 1.38
